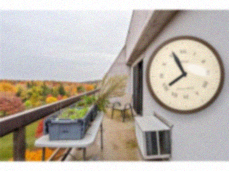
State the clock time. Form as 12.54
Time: 7.56
